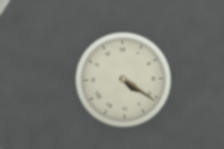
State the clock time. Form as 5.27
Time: 4.21
